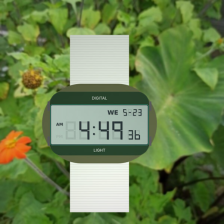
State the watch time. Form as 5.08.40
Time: 4.49.36
